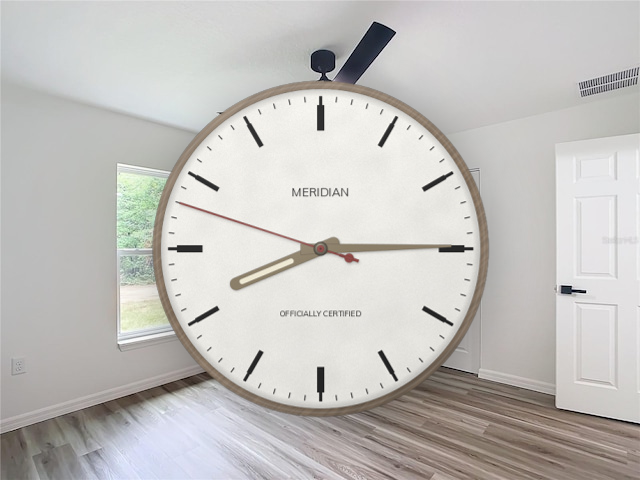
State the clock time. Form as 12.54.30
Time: 8.14.48
